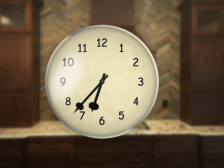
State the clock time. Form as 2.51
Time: 6.37
